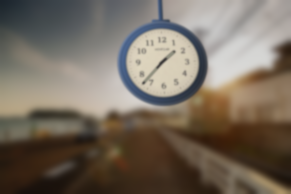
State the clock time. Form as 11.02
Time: 1.37
